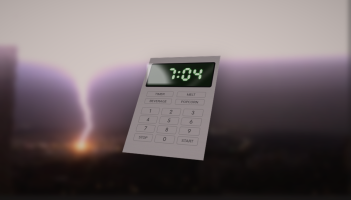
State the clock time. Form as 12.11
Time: 7.04
